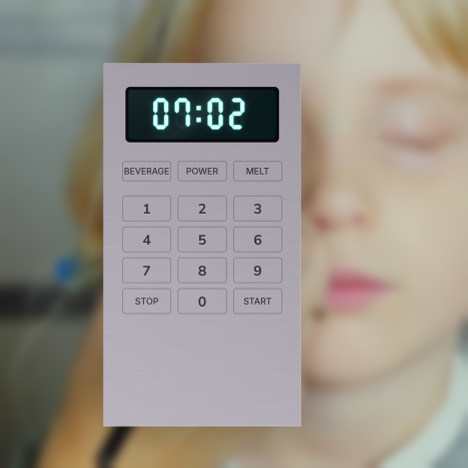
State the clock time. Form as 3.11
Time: 7.02
